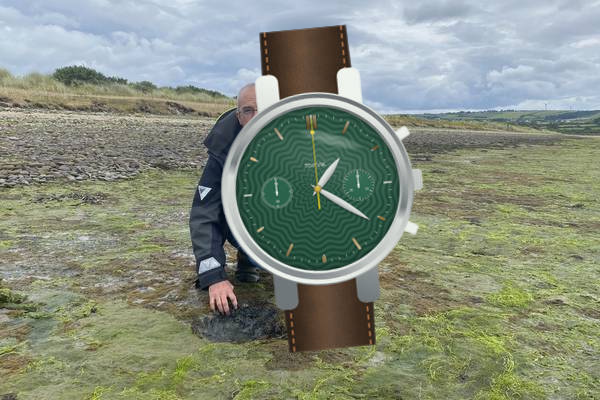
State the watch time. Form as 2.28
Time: 1.21
